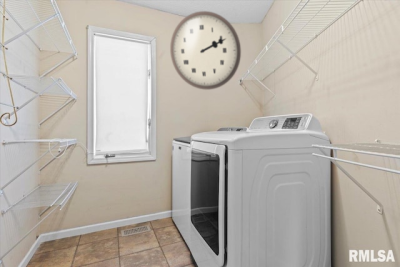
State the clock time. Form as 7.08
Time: 2.11
